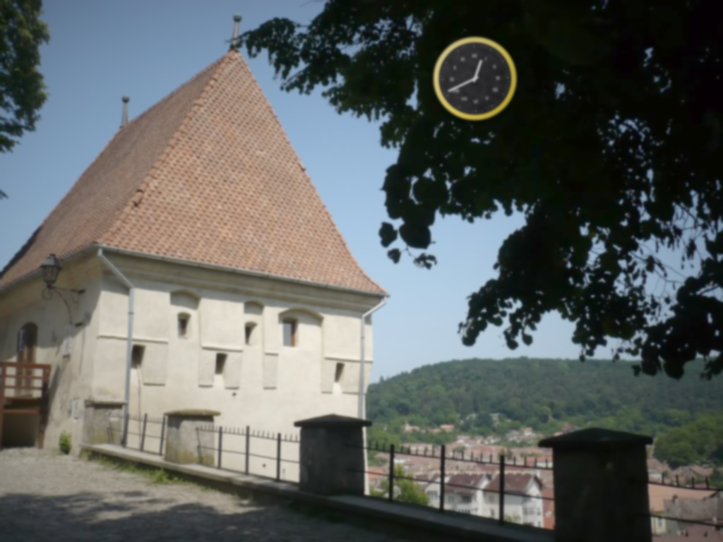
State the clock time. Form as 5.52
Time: 12.41
